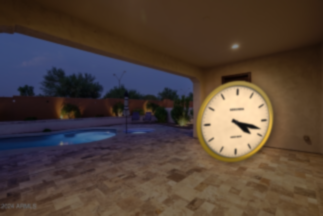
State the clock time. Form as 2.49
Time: 4.18
